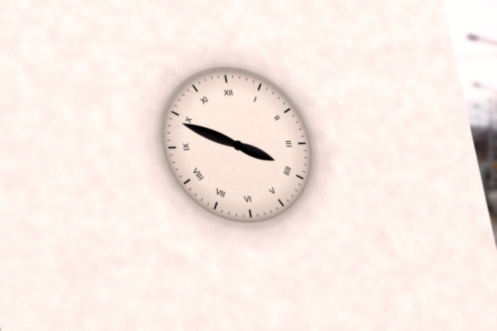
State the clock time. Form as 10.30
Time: 3.49
